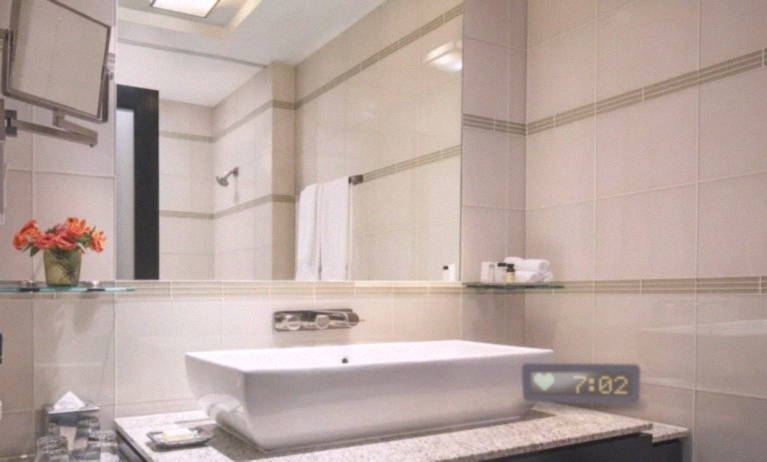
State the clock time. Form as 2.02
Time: 7.02
